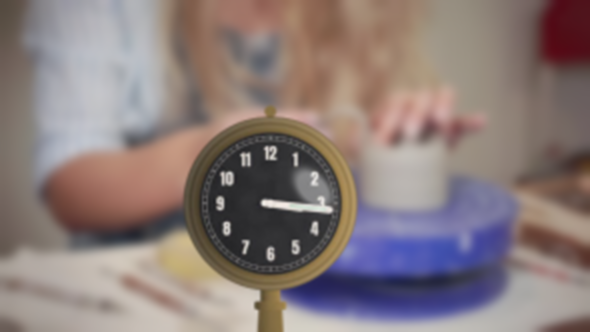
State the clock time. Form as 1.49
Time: 3.16
